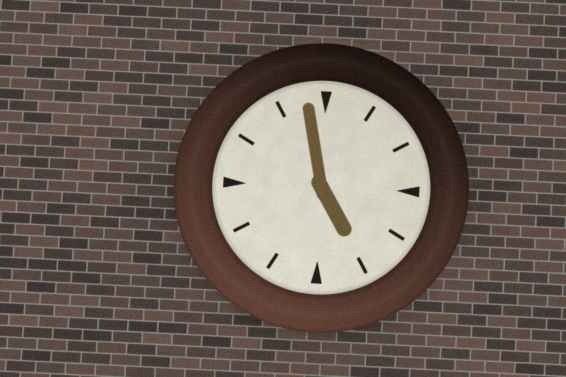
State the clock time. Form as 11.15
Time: 4.58
